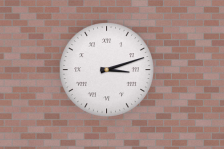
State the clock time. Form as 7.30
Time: 3.12
